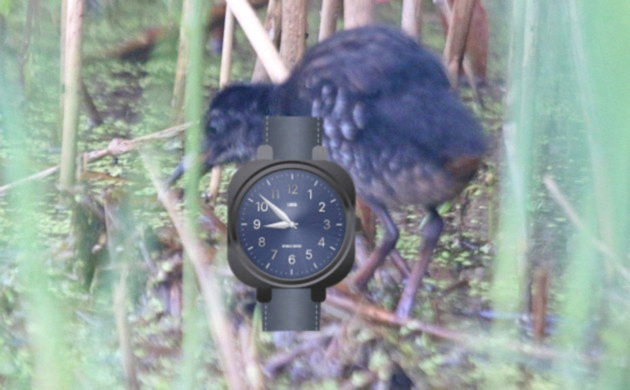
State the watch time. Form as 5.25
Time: 8.52
